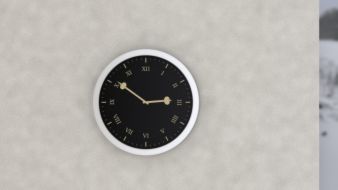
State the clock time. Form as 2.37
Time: 2.51
